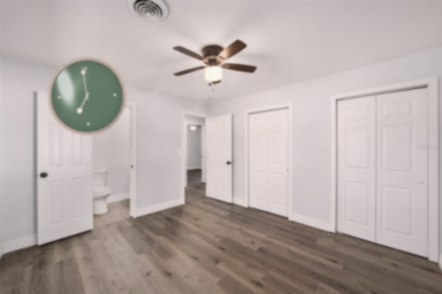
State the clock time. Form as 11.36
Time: 6.59
